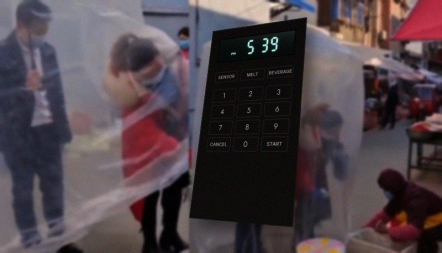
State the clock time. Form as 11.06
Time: 5.39
